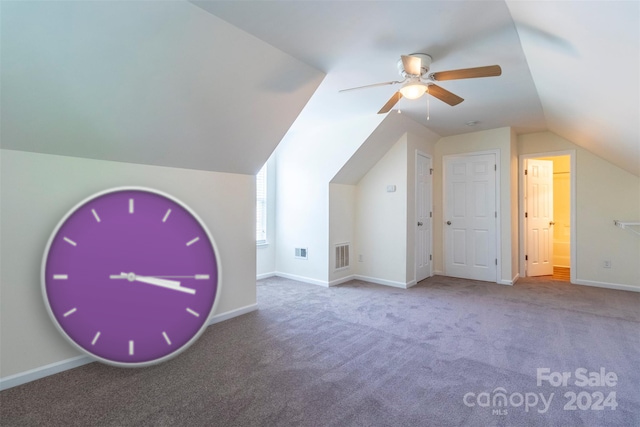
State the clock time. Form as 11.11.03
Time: 3.17.15
